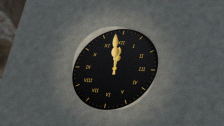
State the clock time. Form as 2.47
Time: 11.58
